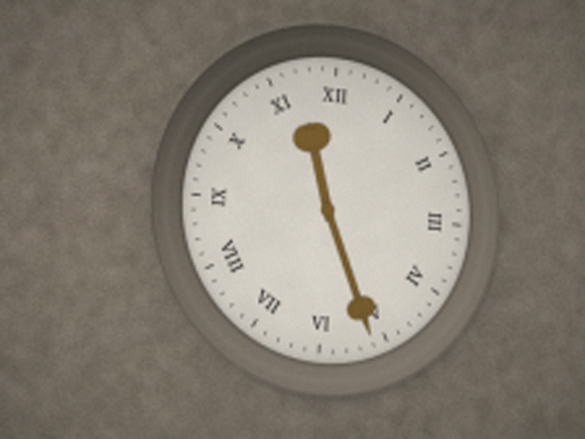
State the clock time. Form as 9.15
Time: 11.26
